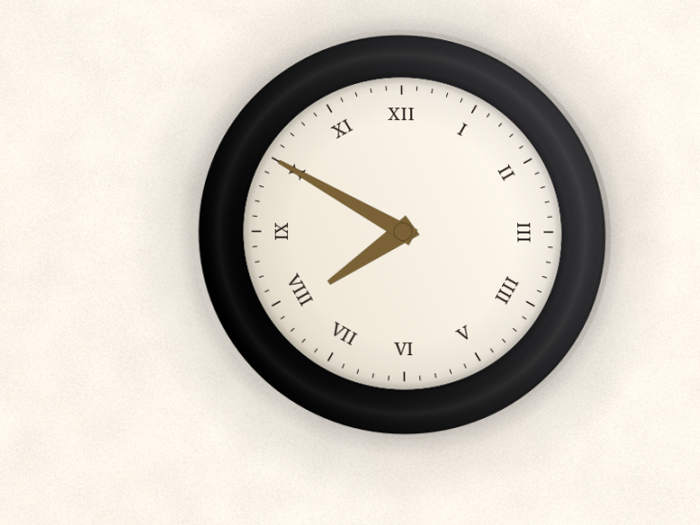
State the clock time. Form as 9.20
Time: 7.50
